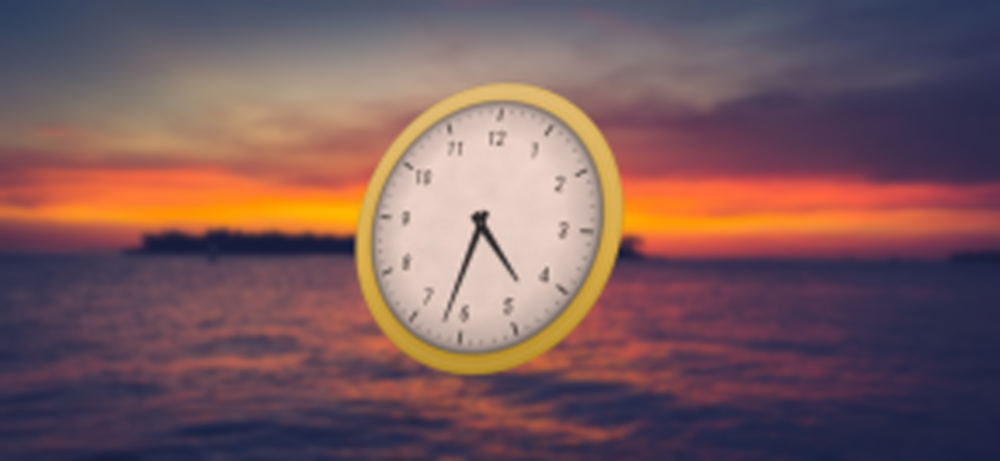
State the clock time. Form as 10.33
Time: 4.32
